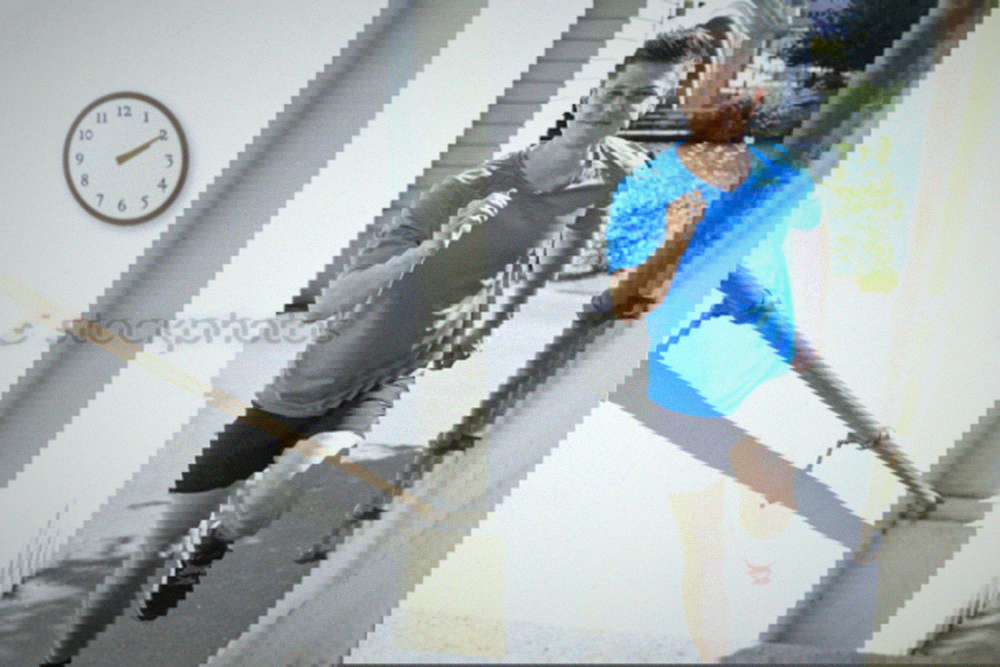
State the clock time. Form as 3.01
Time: 2.10
